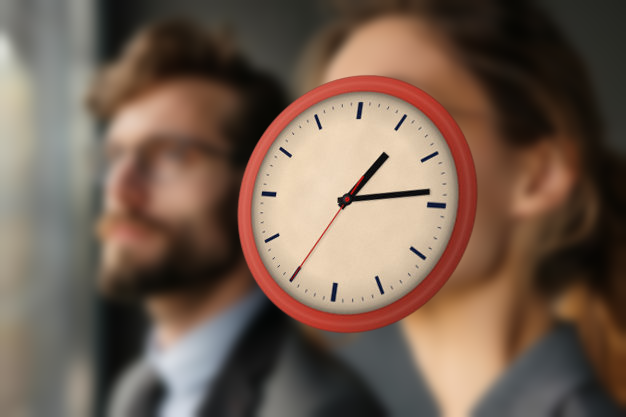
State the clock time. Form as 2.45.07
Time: 1.13.35
